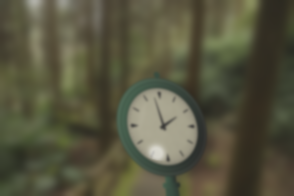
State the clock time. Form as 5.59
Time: 1.58
